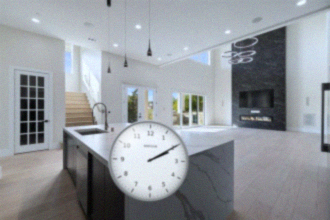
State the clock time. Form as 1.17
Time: 2.10
